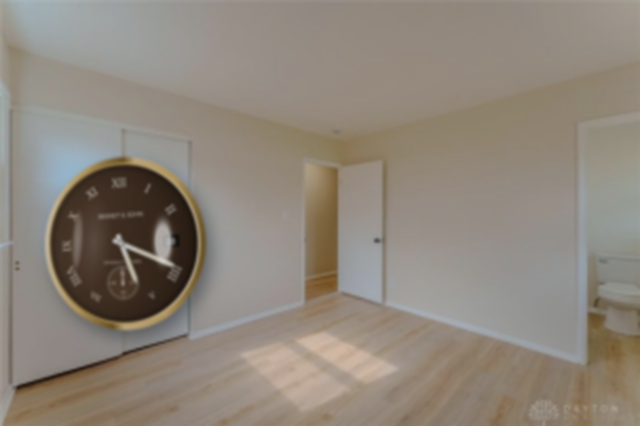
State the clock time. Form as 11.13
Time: 5.19
